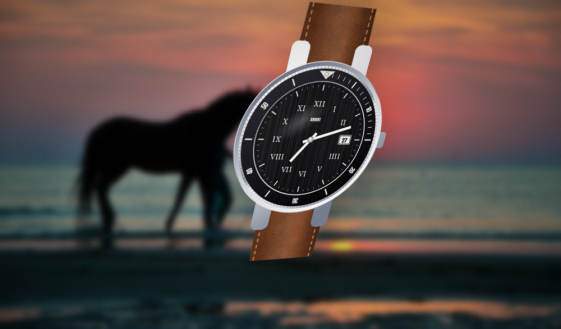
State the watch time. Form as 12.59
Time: 7.12
